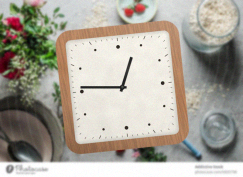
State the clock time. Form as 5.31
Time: 12.46
